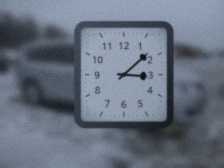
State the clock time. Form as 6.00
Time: 3.08
